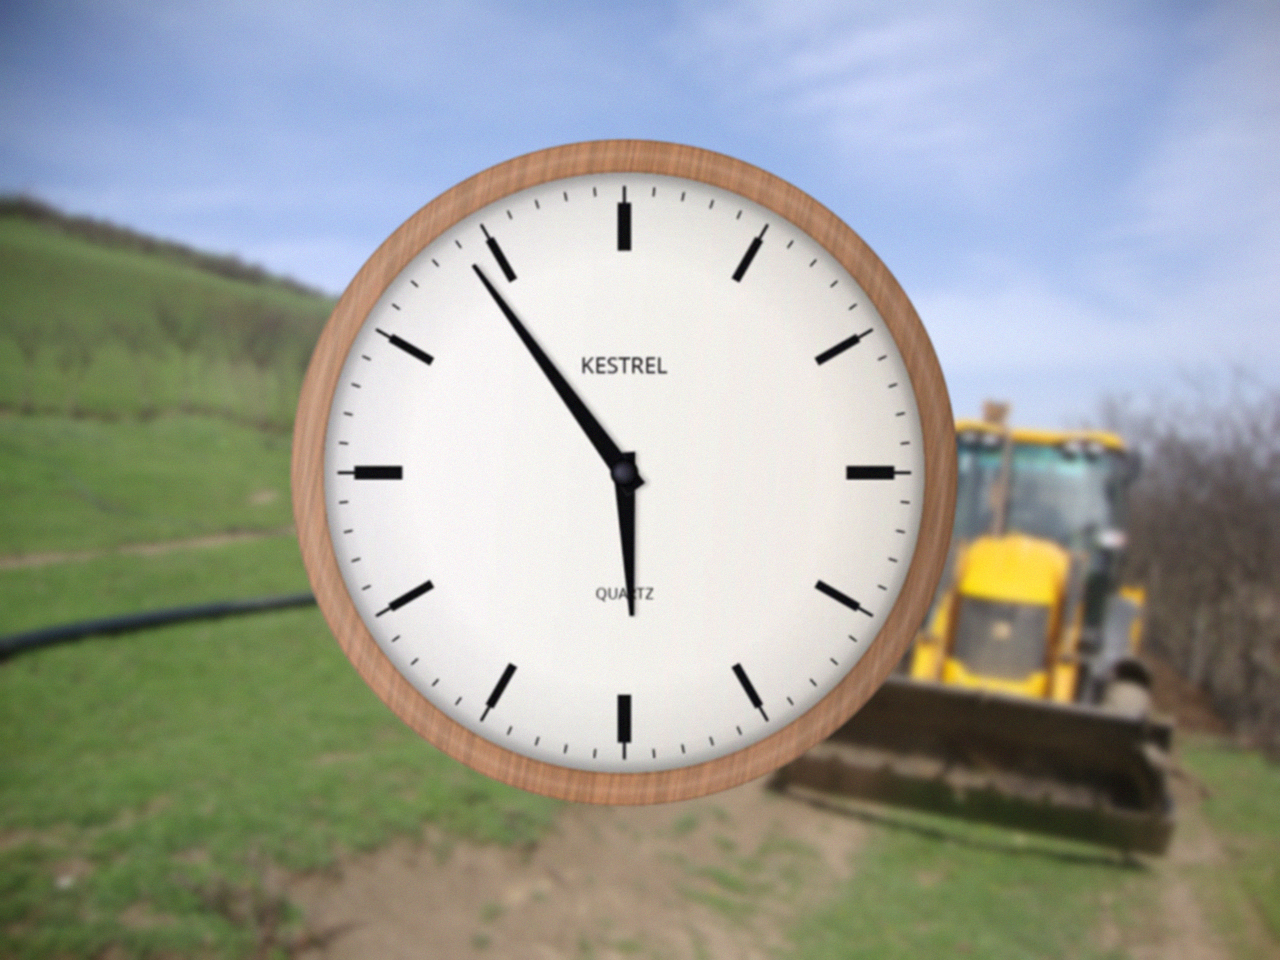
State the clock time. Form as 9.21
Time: 5.54
